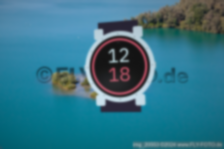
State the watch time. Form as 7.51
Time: 12.18
